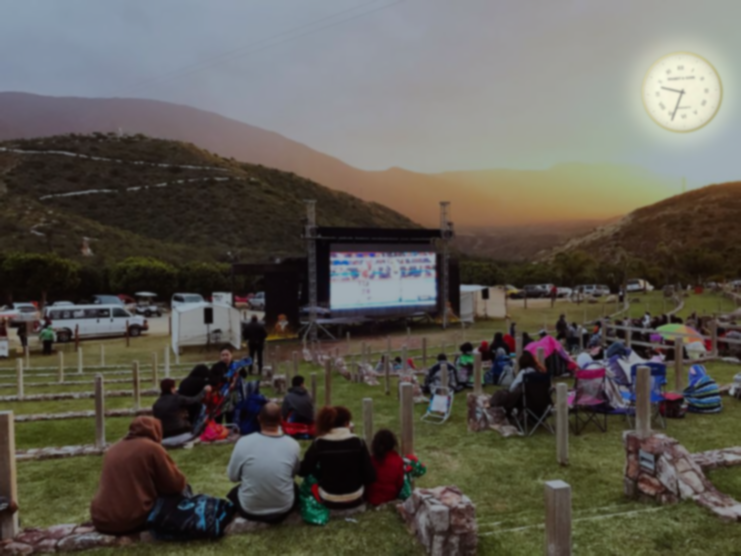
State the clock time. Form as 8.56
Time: 9.34
